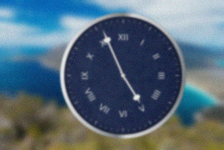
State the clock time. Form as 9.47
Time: 4.56
